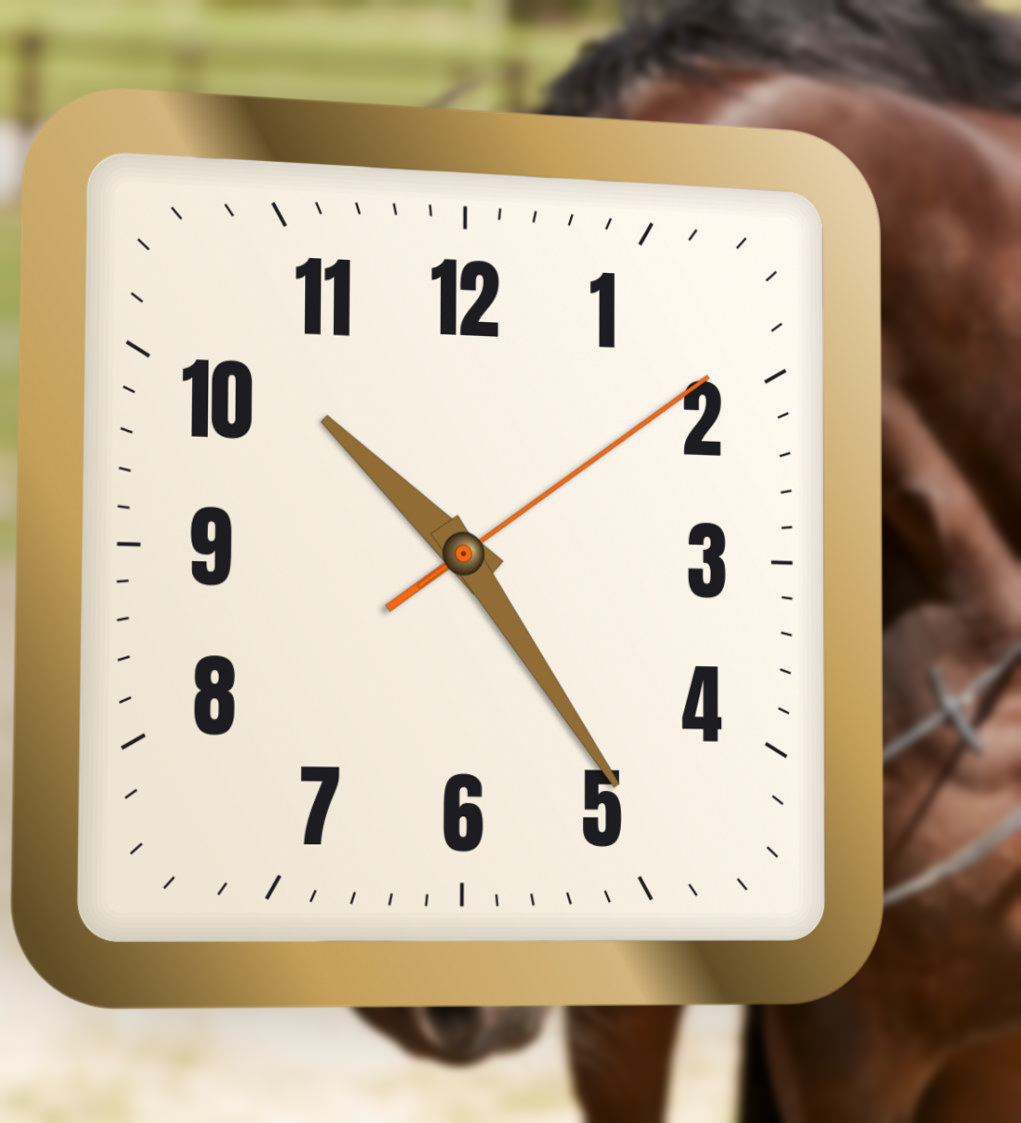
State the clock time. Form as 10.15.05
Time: 10.24.09
